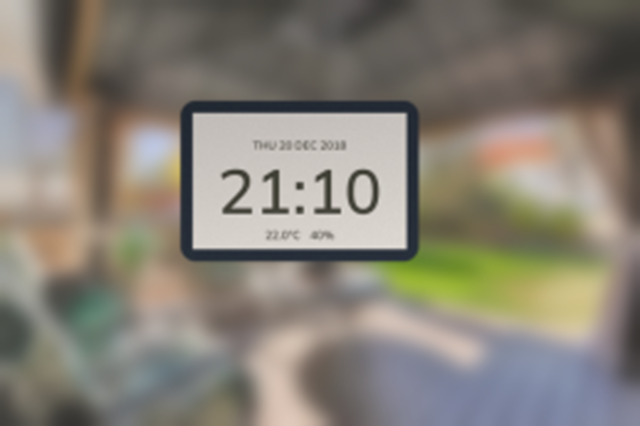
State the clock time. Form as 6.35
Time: 21.10
